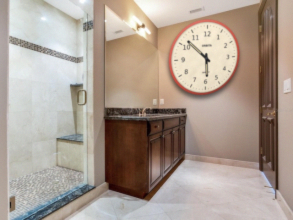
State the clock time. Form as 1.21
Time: 5.52
